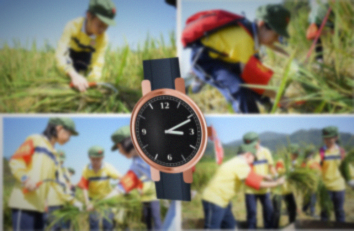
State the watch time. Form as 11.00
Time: 3.11
